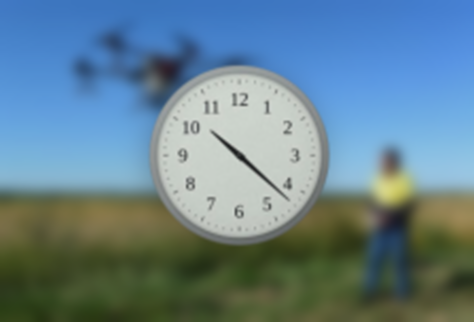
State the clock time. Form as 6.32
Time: 10.22
